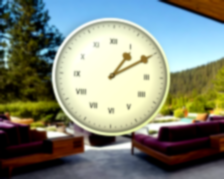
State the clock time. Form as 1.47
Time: 1.10
